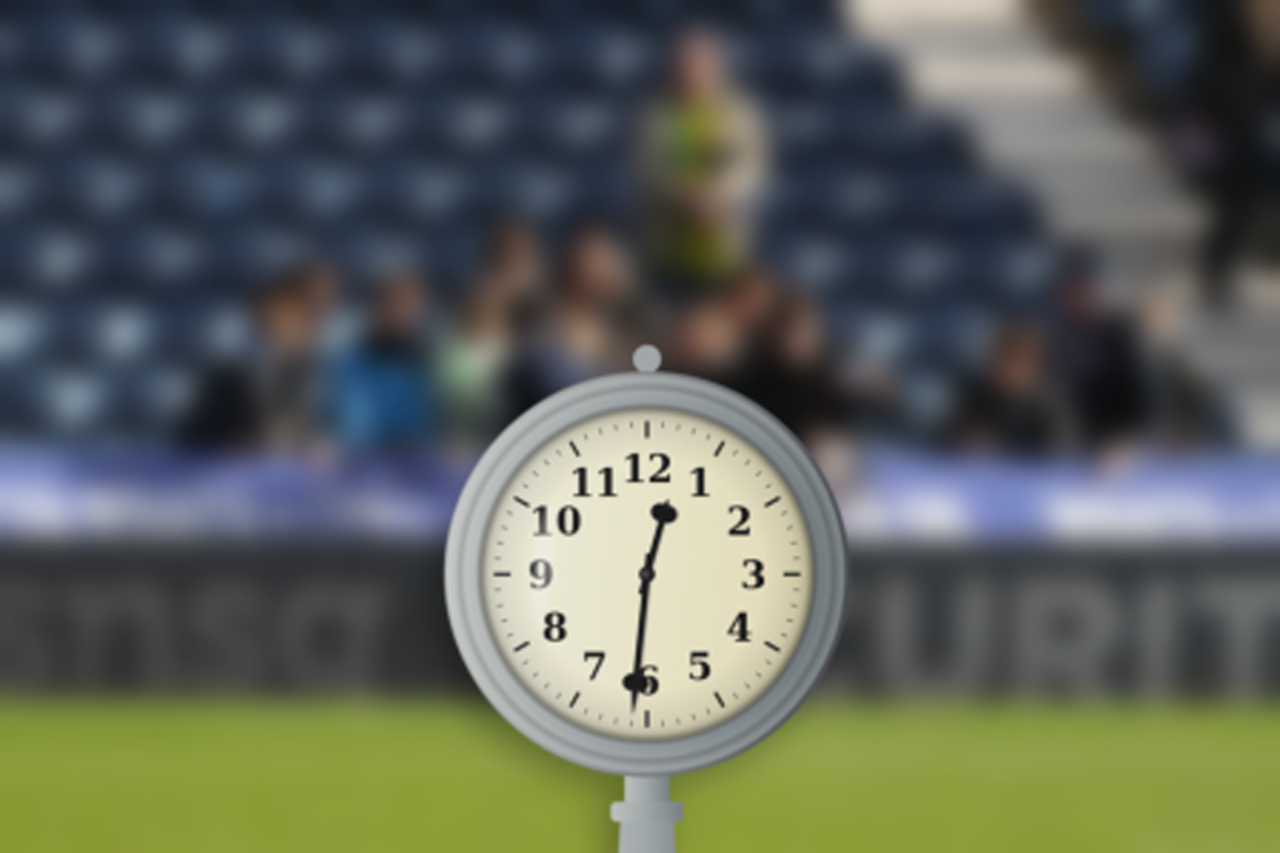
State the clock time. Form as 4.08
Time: 12.31
